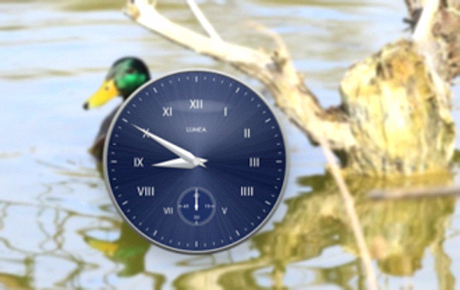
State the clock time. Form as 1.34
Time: 8.50
